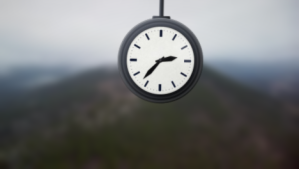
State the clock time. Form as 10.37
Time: 2.37
